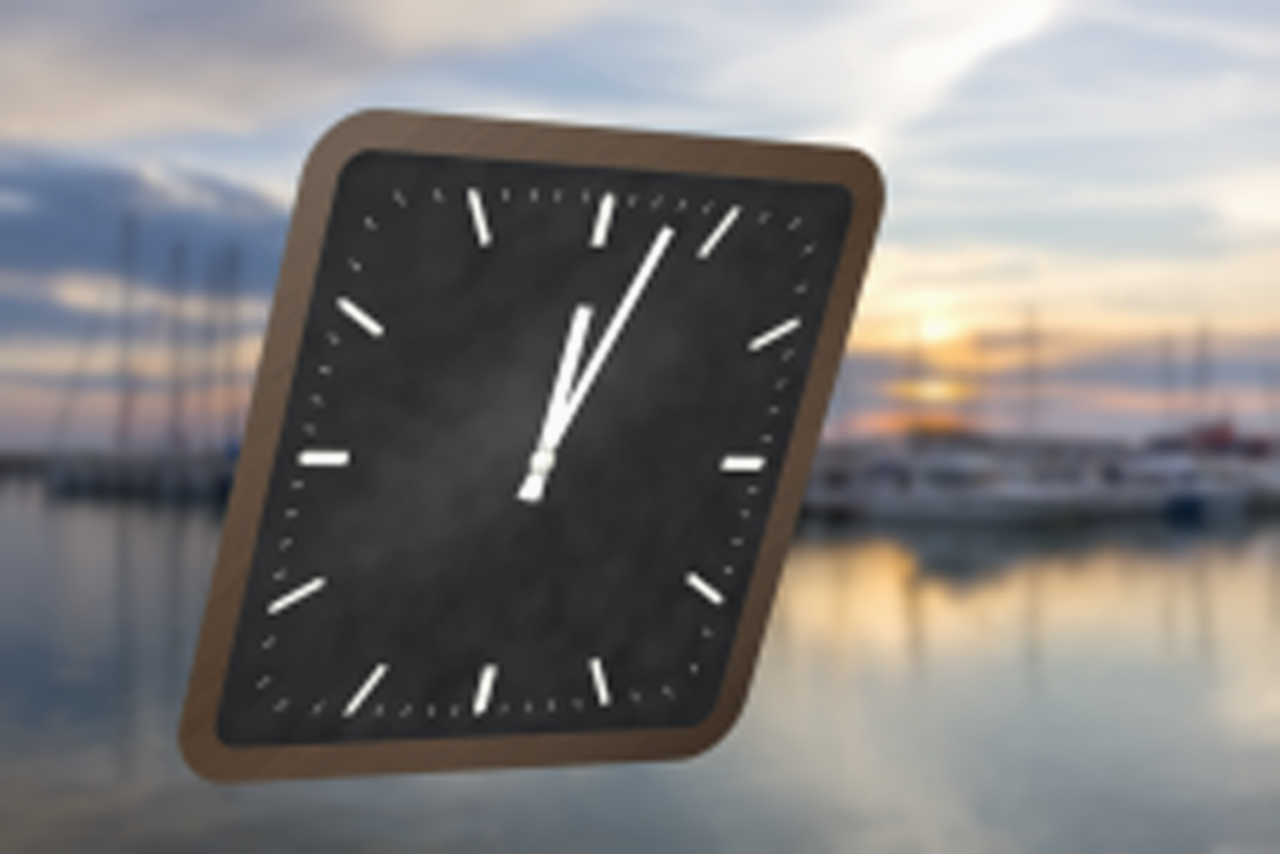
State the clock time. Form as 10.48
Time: 12.03
